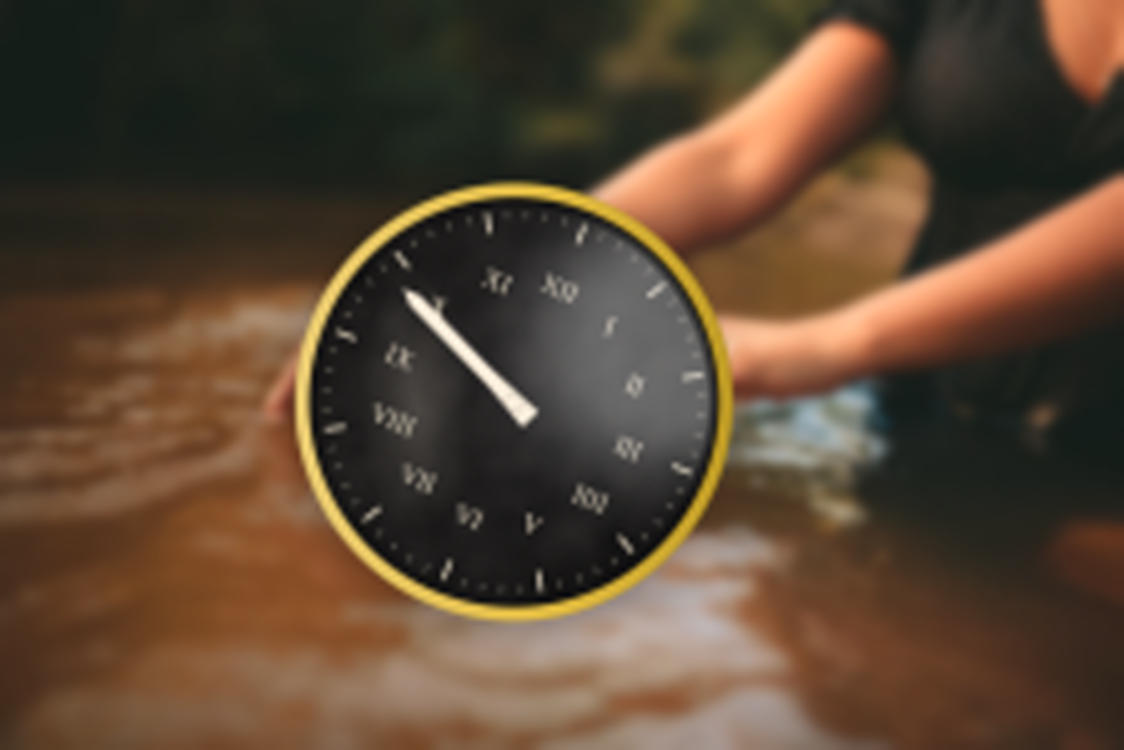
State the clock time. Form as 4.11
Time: 9.49
